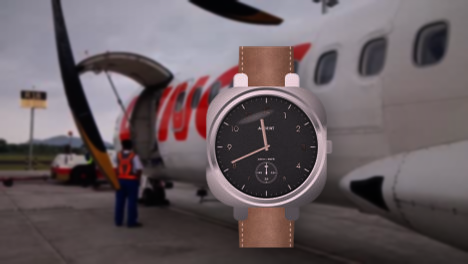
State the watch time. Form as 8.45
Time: 11.41
